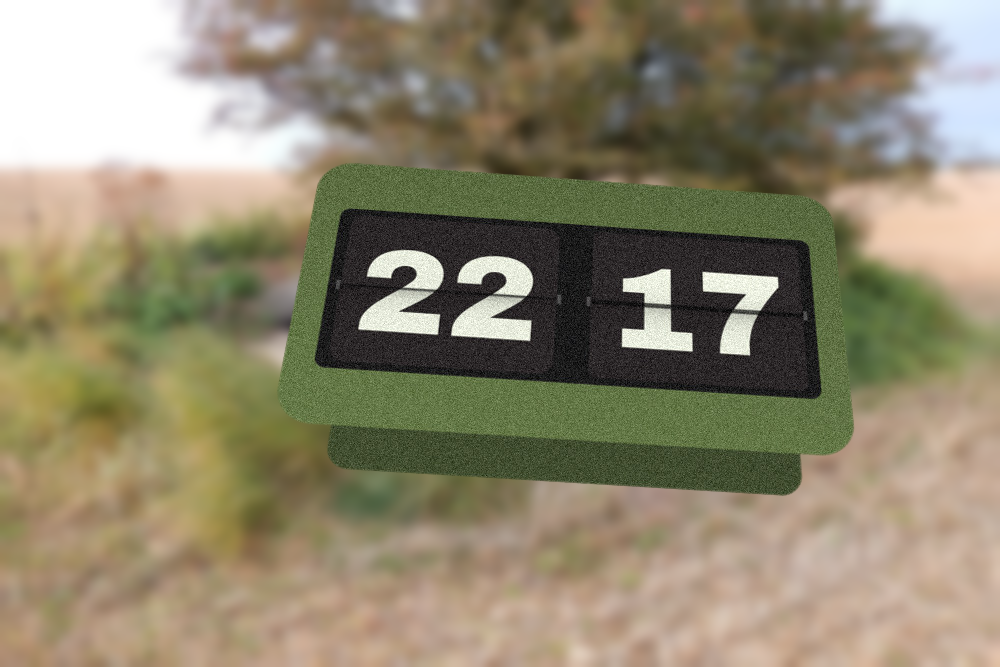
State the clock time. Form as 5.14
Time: 22.17
